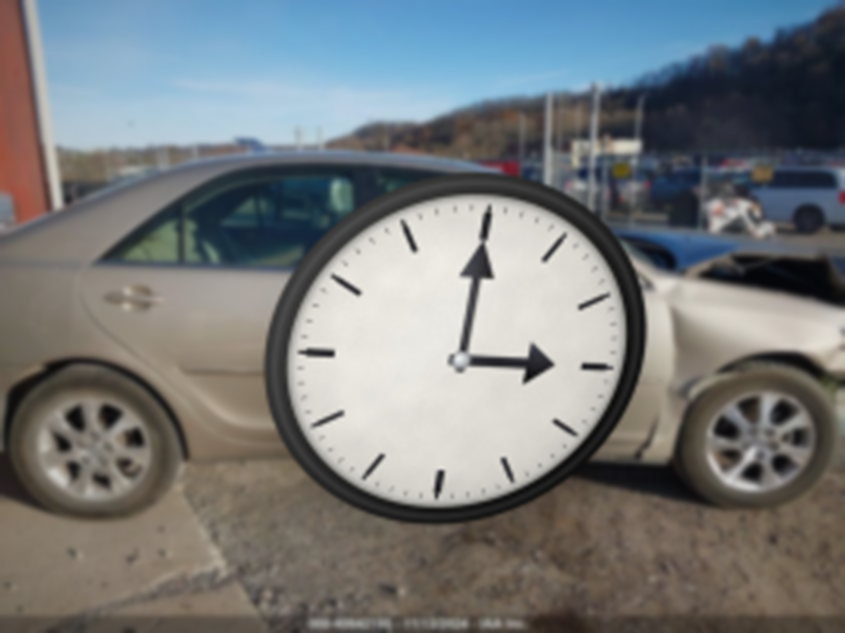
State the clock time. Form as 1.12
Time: 3.00
